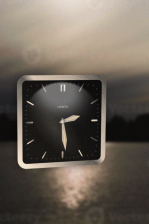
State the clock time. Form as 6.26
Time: 2.29
